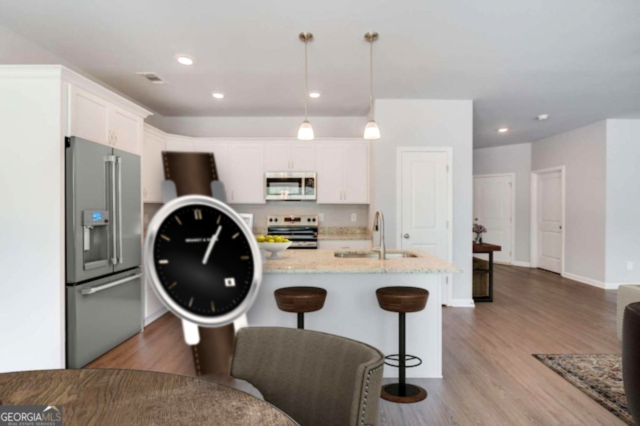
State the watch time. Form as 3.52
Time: 1.06
